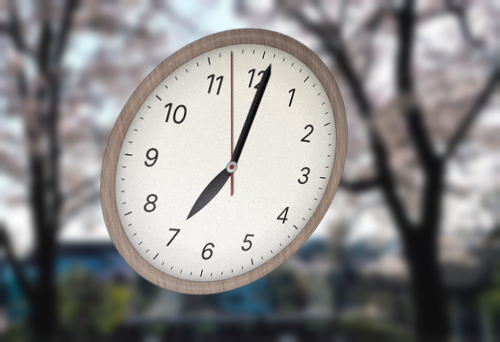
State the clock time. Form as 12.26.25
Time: 7.00.57
